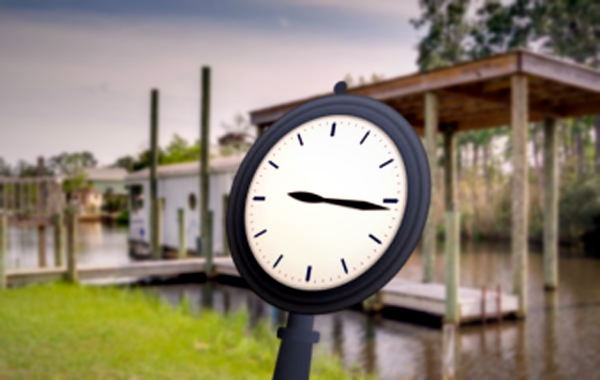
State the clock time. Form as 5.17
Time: 9.16
